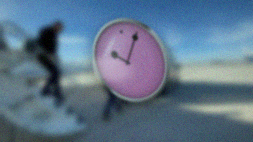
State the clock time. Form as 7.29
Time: 10.05
